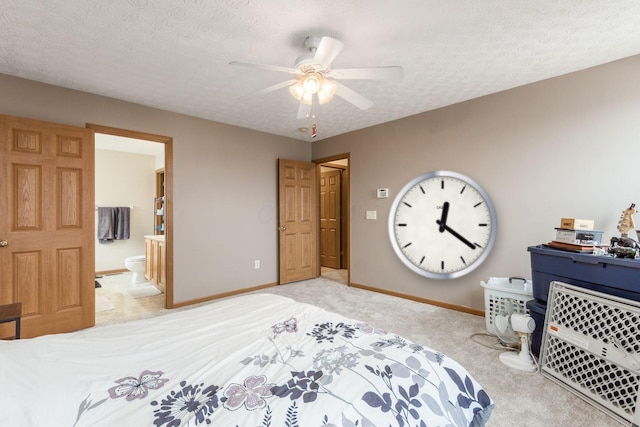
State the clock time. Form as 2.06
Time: 12.21
